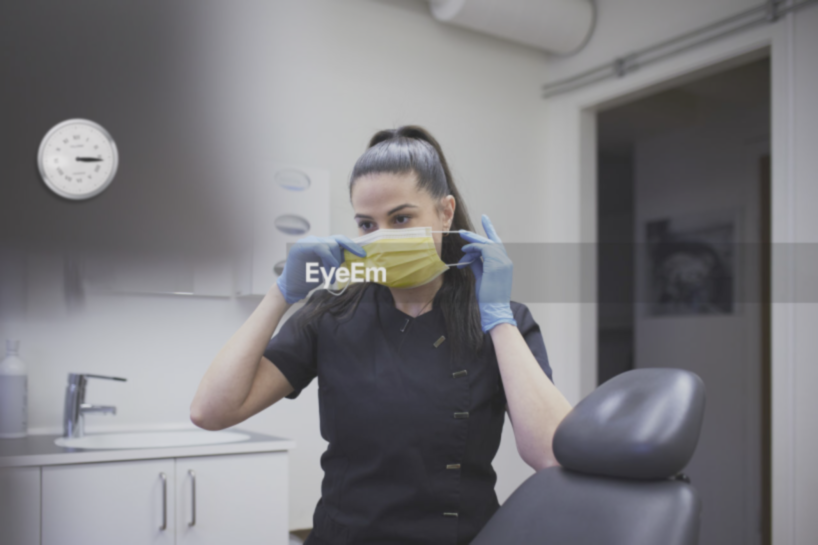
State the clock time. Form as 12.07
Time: 3.16
